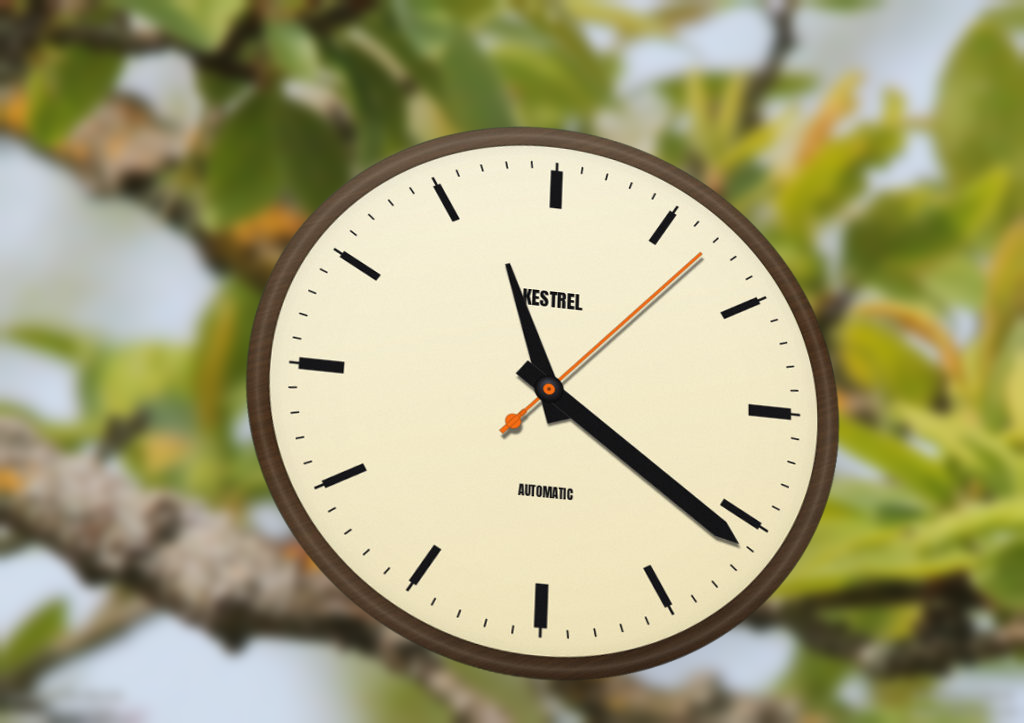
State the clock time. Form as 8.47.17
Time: 11.21.07
